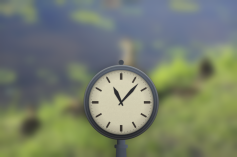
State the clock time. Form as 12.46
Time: 11.07
